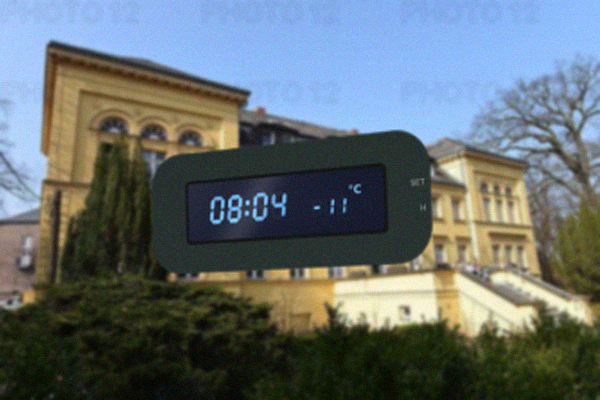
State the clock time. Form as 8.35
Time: 8.04
